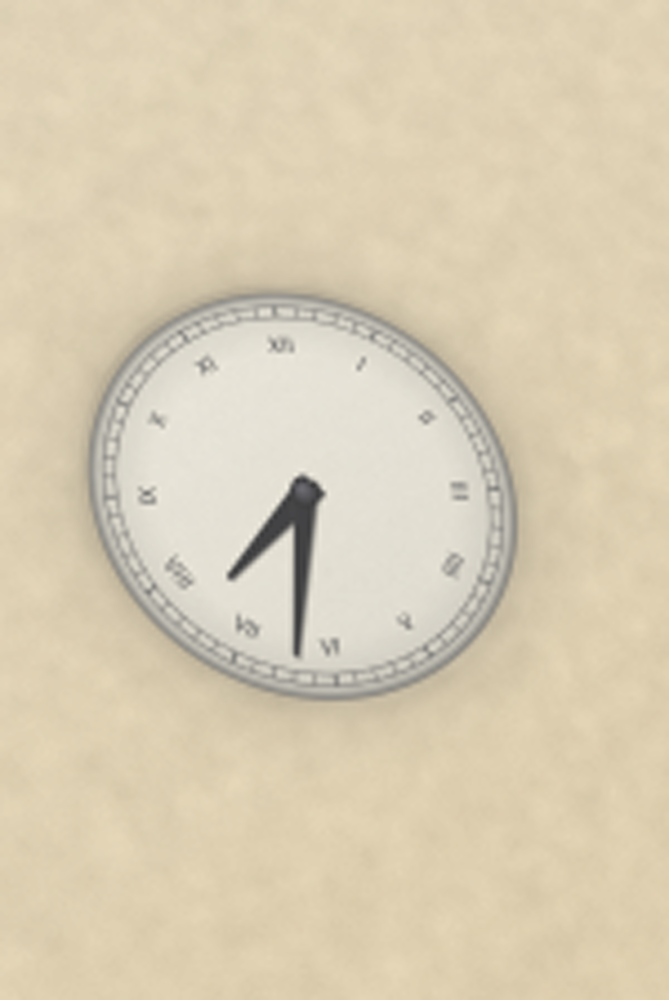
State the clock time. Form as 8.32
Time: 7.32
